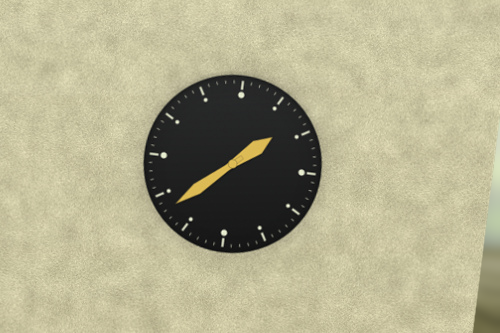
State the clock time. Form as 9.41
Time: 1.38
